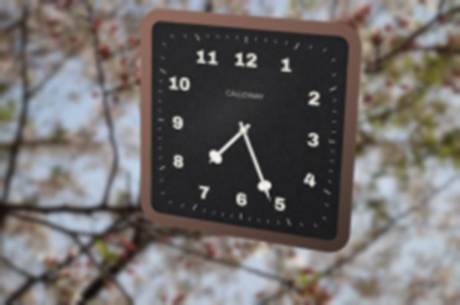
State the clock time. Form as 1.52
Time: 7.26
